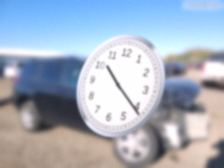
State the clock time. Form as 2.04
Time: 10.21
